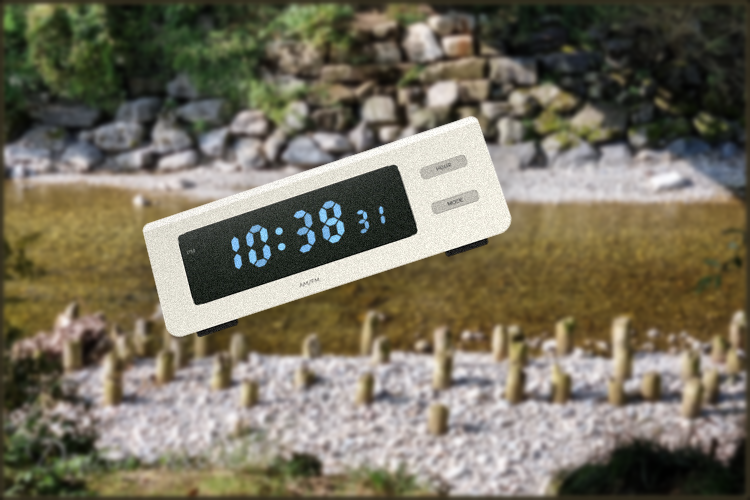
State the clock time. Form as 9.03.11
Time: 10.38.31
